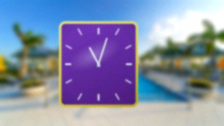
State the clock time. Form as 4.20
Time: 11.03
